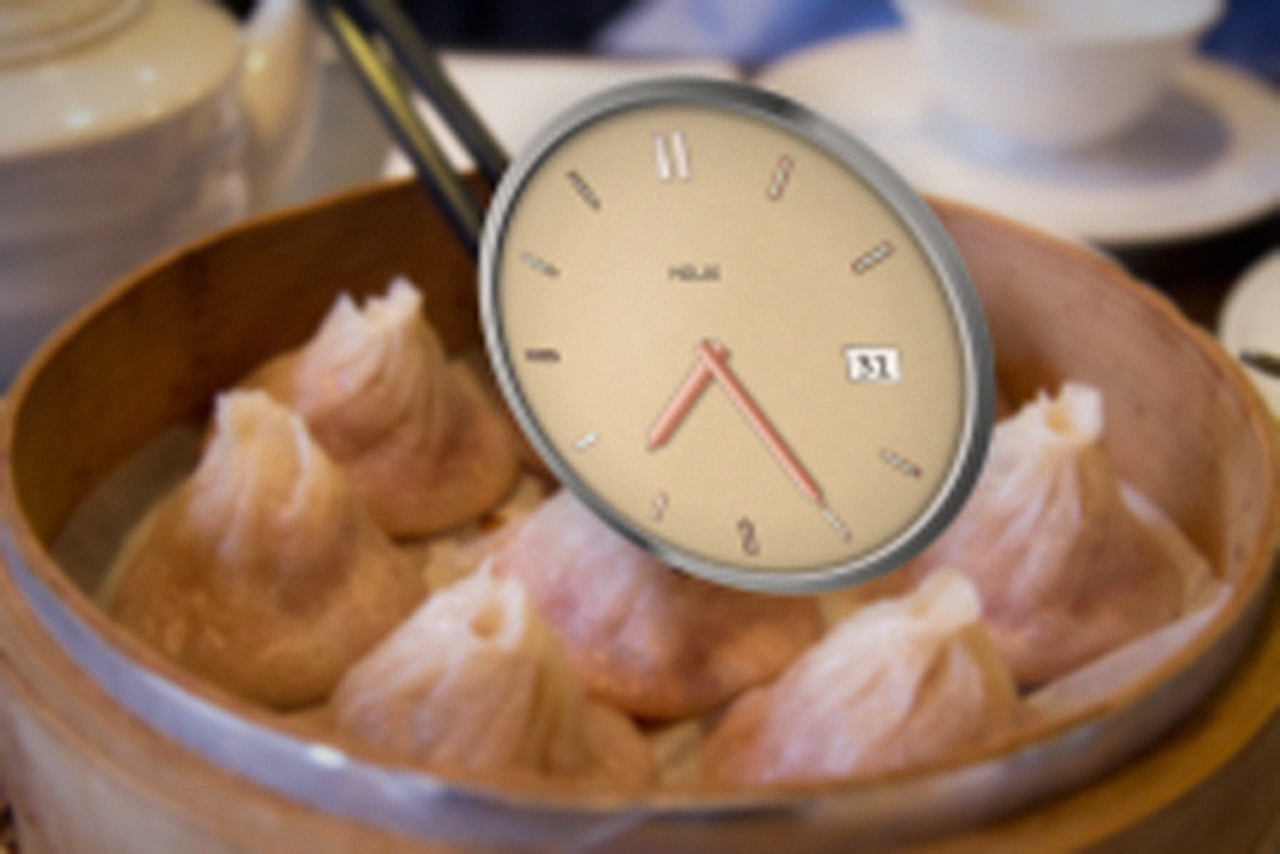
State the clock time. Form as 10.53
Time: 7.25
